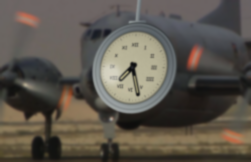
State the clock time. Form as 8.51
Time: 7.27
